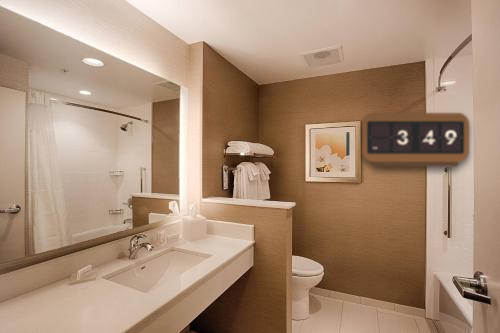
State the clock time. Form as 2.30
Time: 3.49
